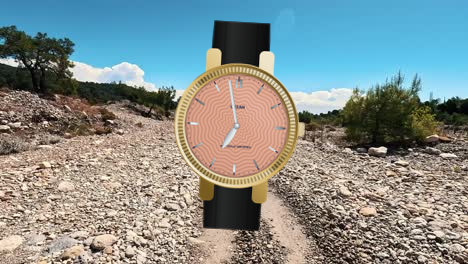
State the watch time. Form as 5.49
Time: 6.58
